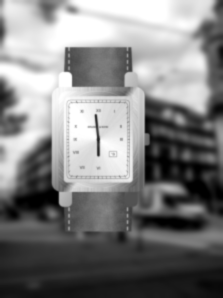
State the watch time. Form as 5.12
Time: 5.59
